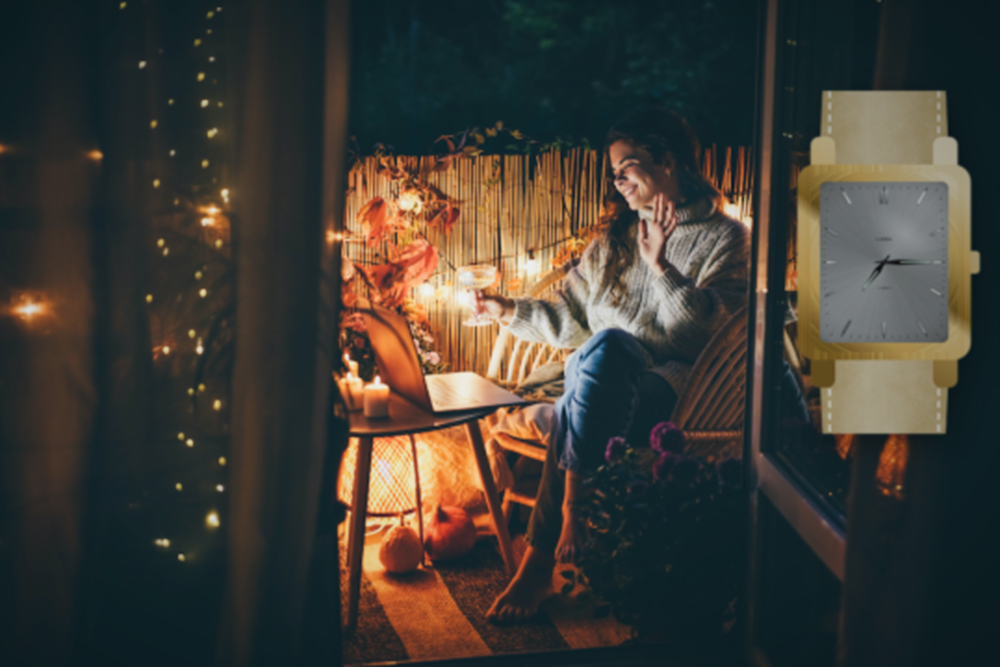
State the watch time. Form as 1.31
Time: 7.15
